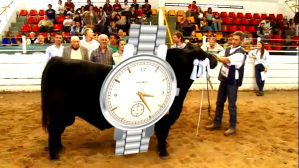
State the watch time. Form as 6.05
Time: 3.24
